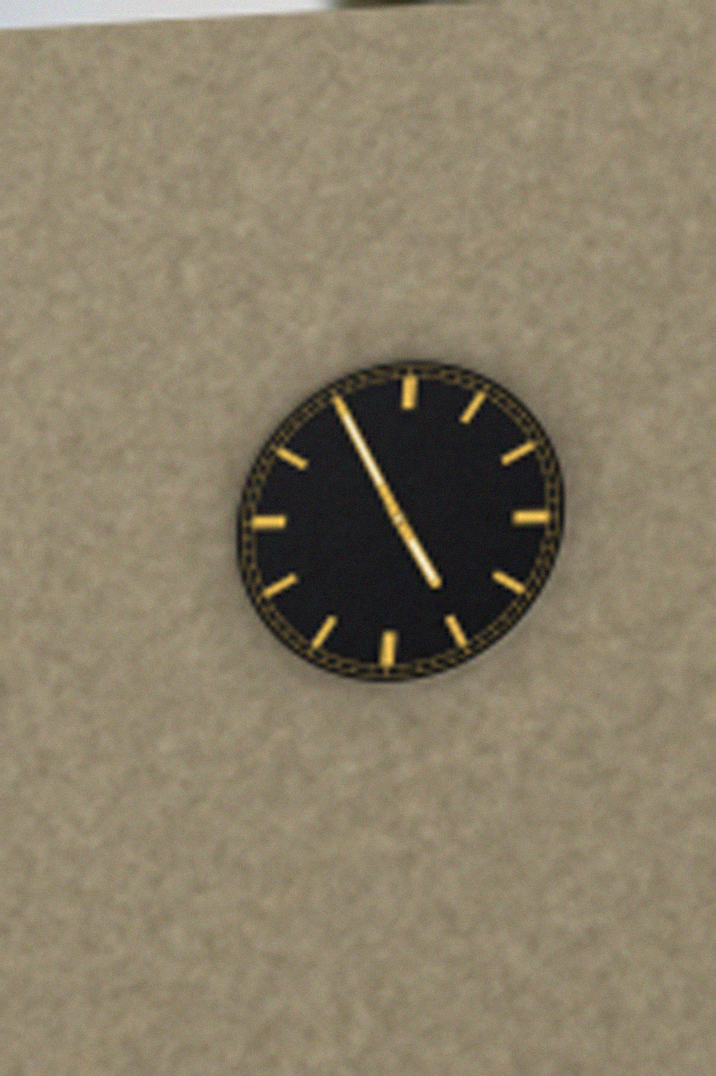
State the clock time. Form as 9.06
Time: 4.55
